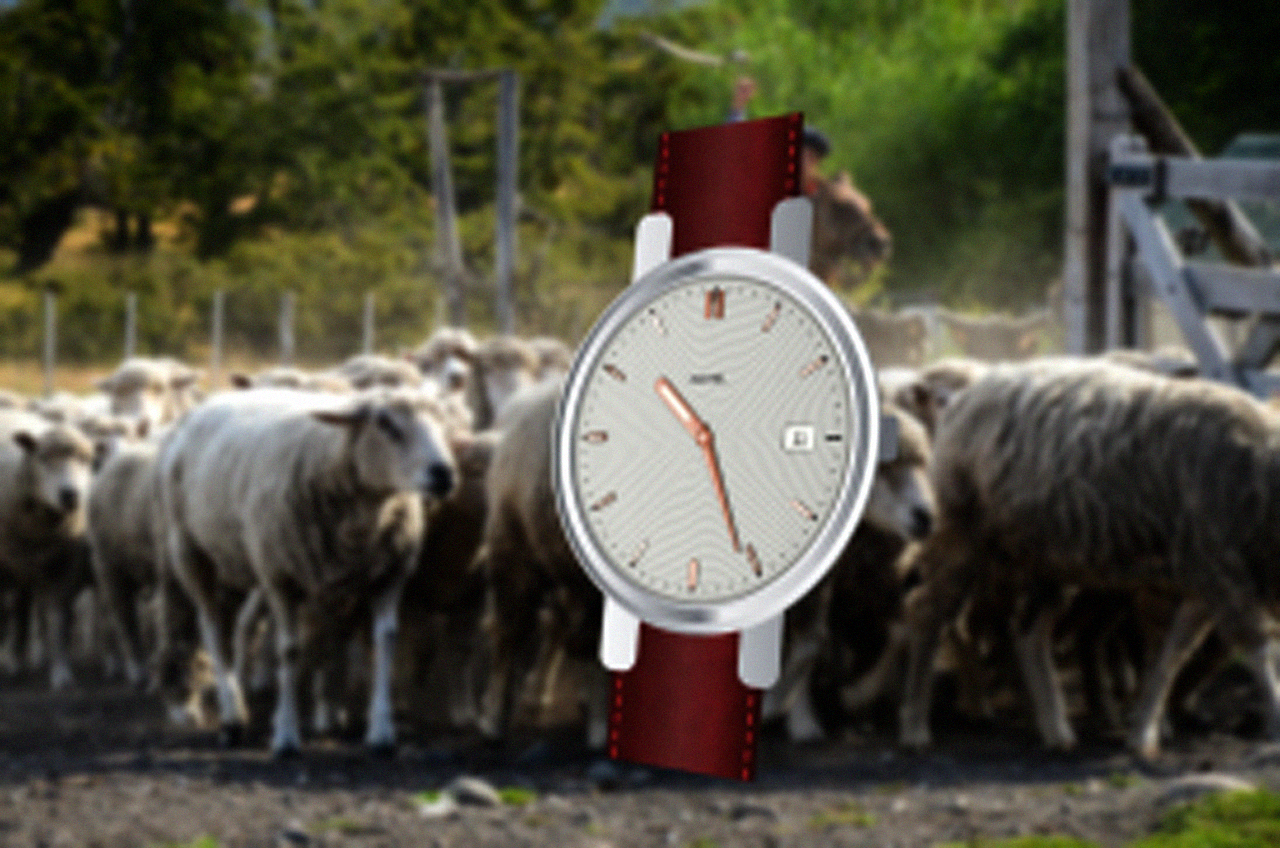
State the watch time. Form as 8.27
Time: 10.26
